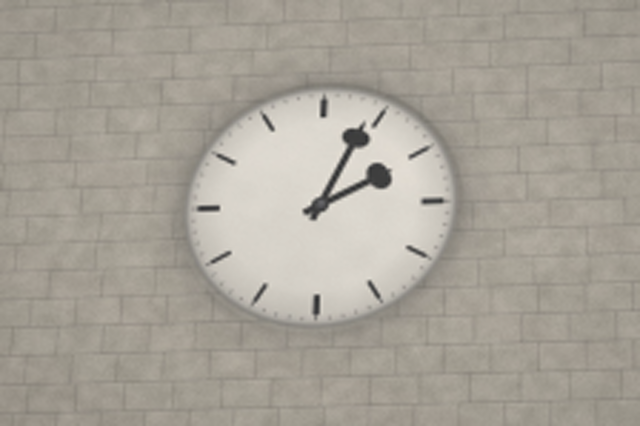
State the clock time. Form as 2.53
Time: 2.04
